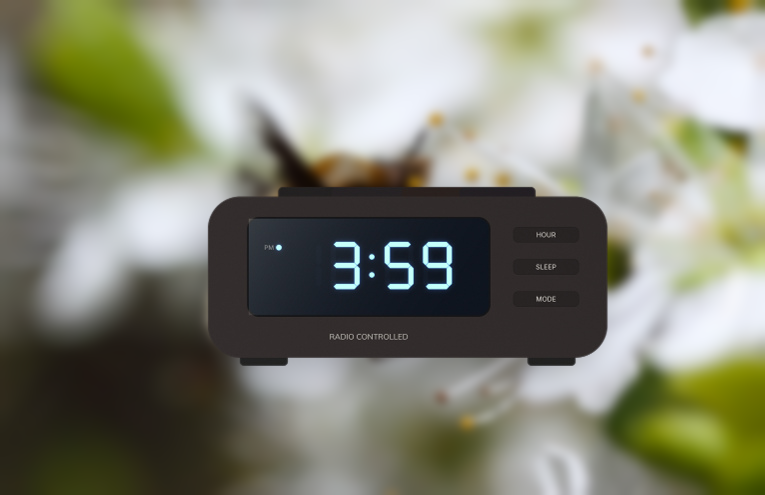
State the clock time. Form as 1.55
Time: 3.59
